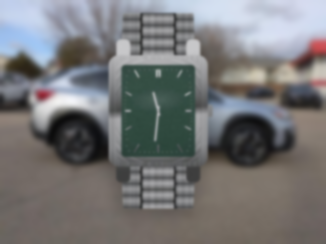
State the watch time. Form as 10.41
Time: 11.31
